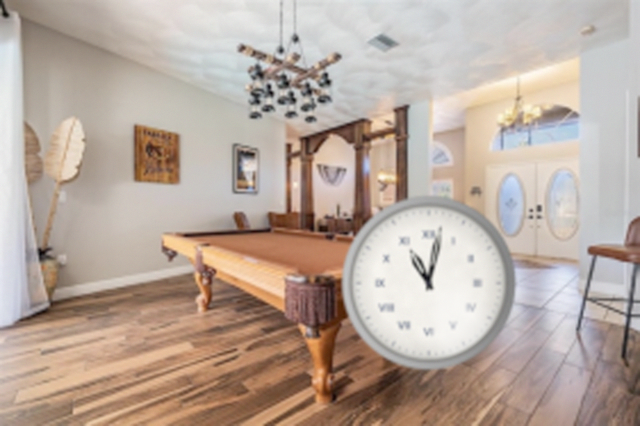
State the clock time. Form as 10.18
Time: 11.02
